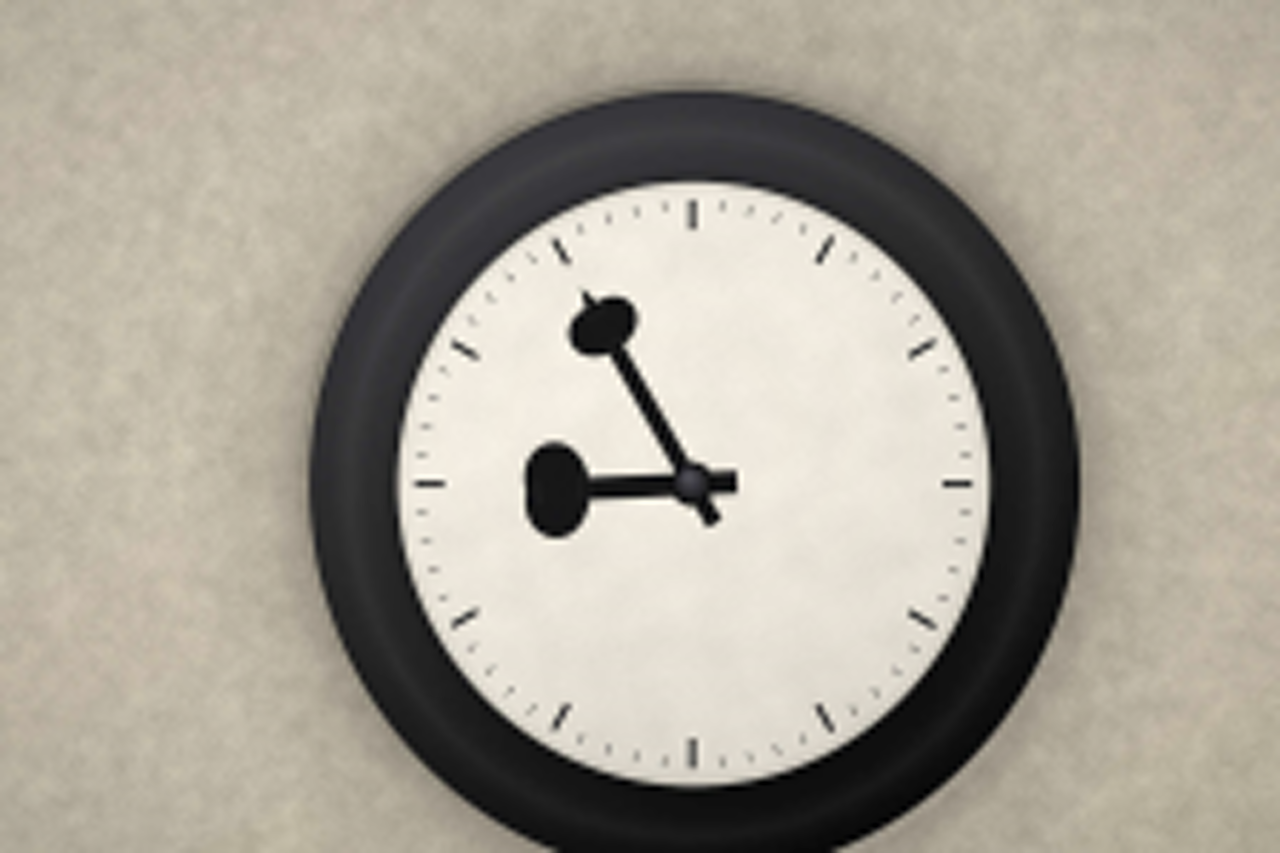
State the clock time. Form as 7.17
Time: 8.55
